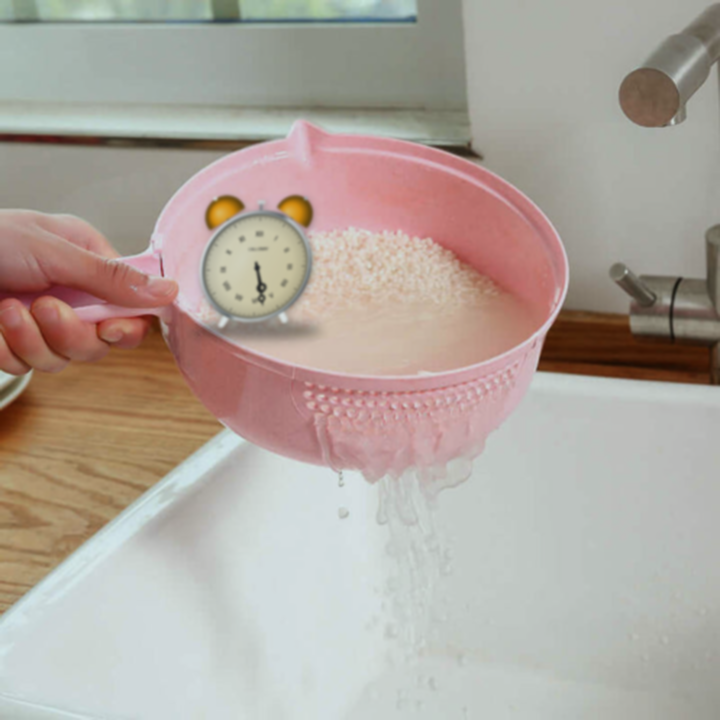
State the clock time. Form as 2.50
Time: 5.28
